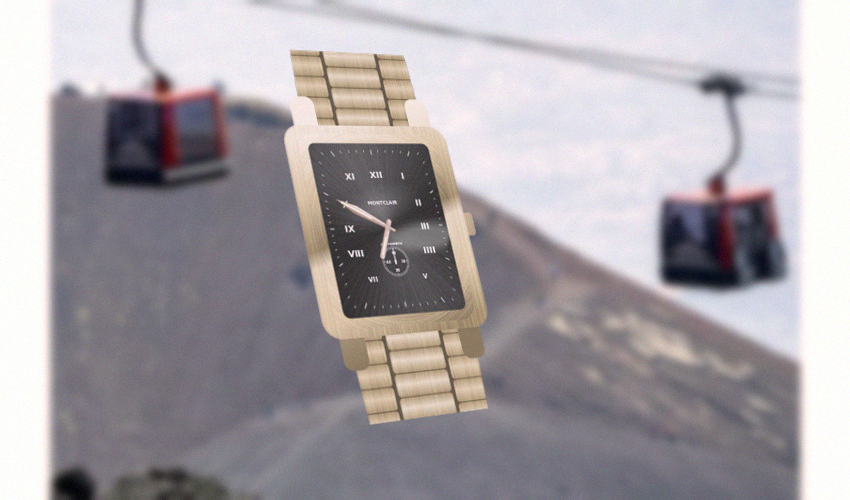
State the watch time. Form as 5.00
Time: 6.50
